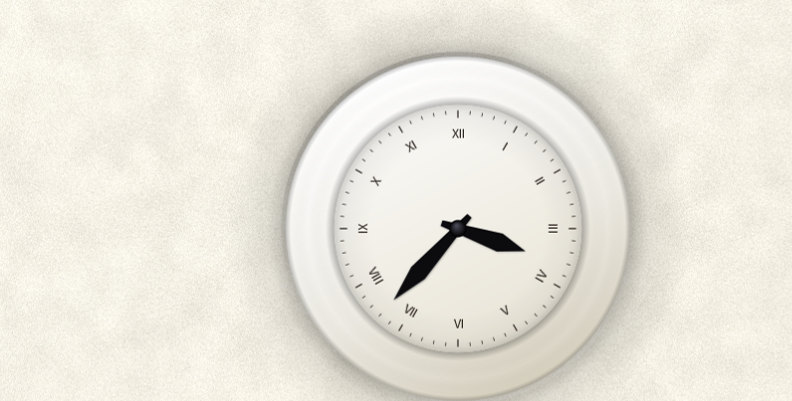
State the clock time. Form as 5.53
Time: 3.37
